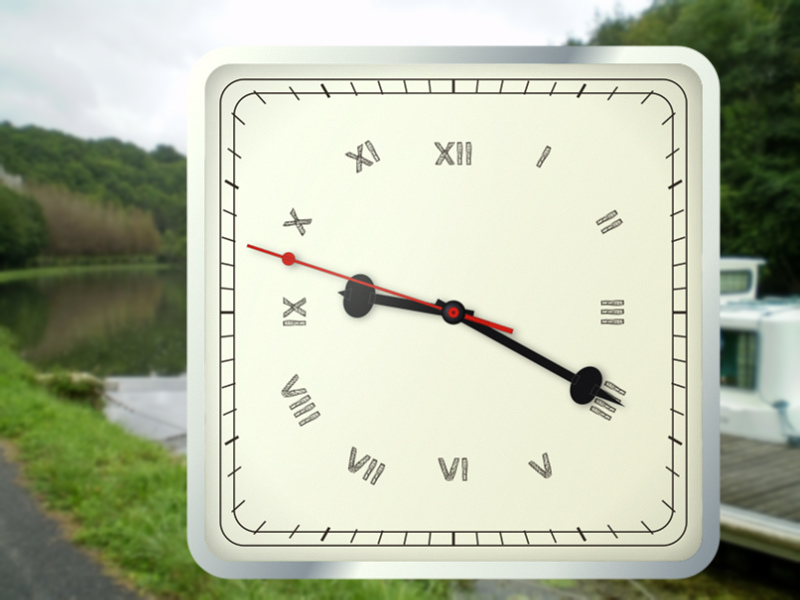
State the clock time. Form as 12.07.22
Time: 9.19.48
